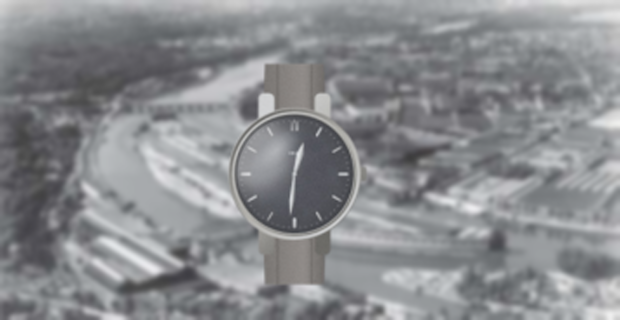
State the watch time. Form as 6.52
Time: 12.31
